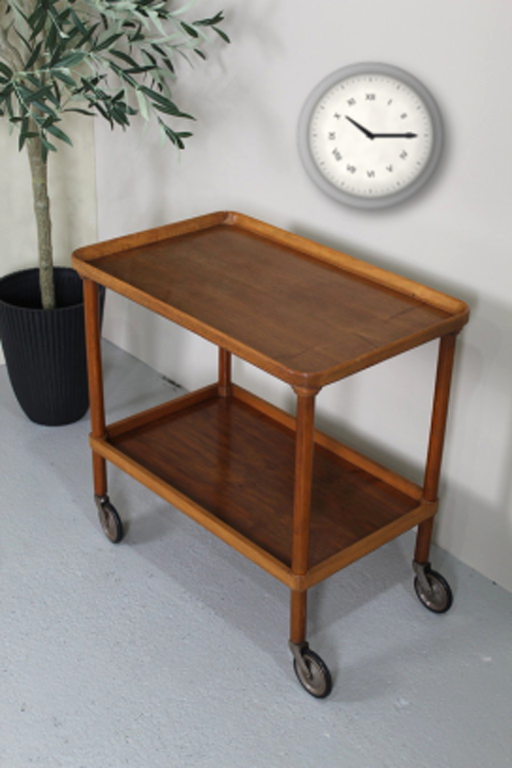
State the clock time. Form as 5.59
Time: 10.15
